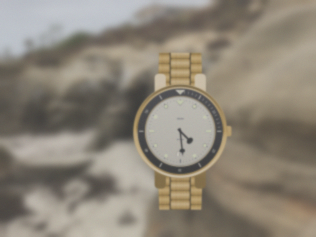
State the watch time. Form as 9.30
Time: 4.29
